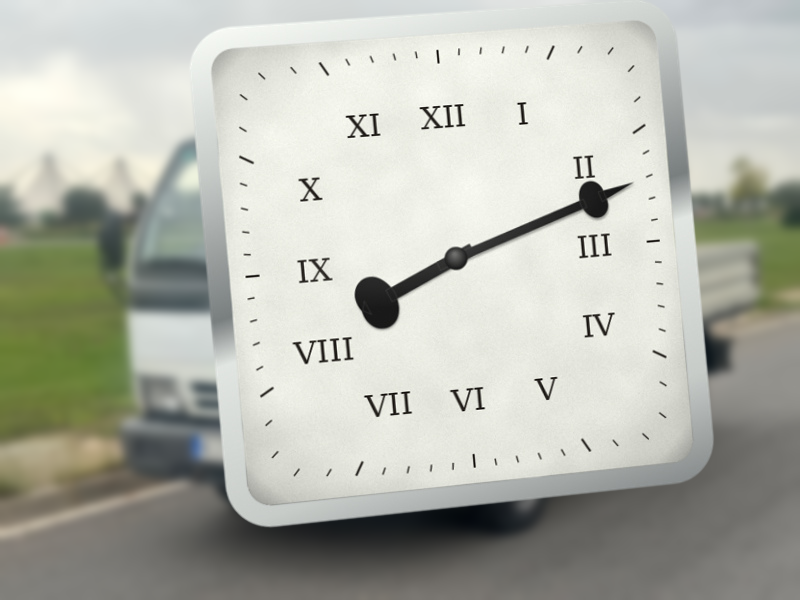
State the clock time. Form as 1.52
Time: 8.12
